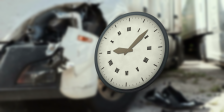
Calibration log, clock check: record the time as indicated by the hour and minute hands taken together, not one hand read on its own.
9:08
